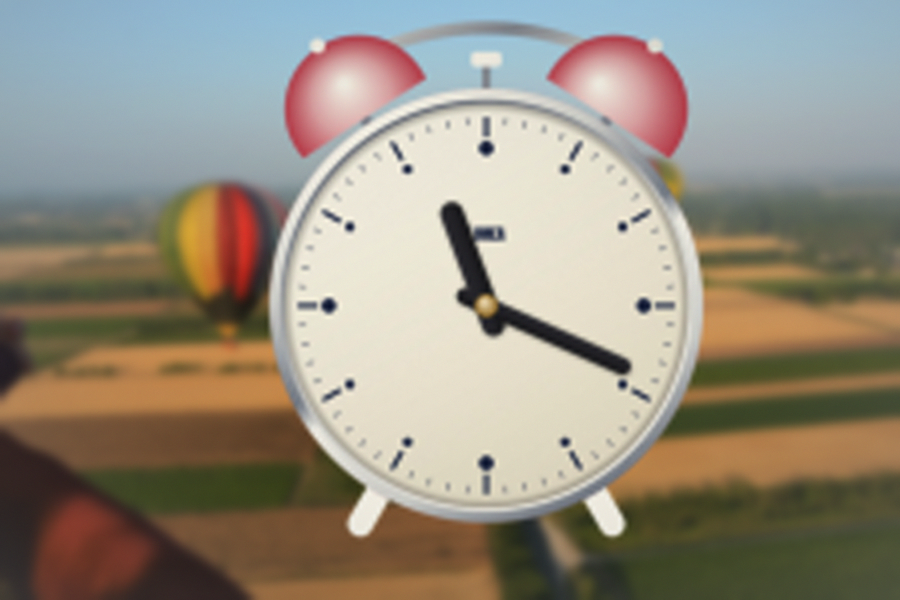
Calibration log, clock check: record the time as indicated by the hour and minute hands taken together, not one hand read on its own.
11:19
